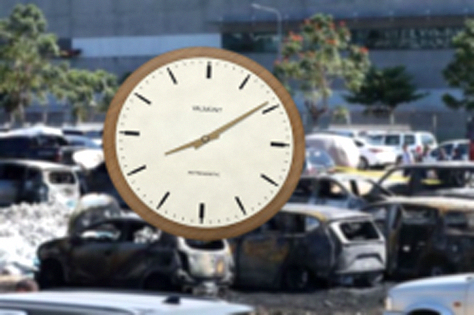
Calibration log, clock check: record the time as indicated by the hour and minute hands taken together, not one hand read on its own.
8:09
